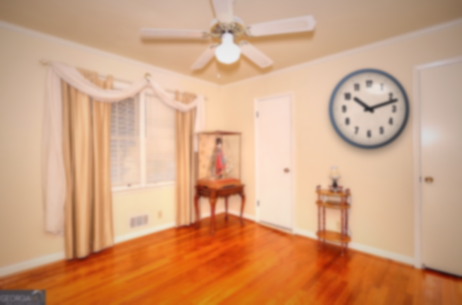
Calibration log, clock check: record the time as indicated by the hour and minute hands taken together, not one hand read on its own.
10:12
